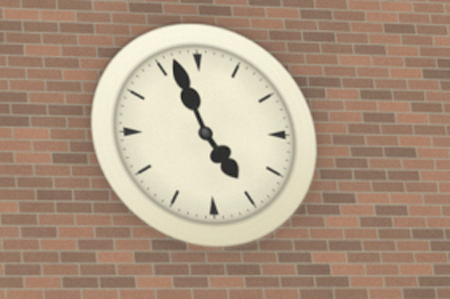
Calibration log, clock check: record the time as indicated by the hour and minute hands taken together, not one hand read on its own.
4:57
